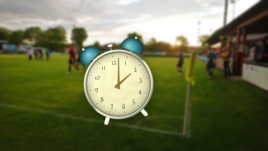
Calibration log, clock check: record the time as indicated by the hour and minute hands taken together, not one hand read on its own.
2:02
